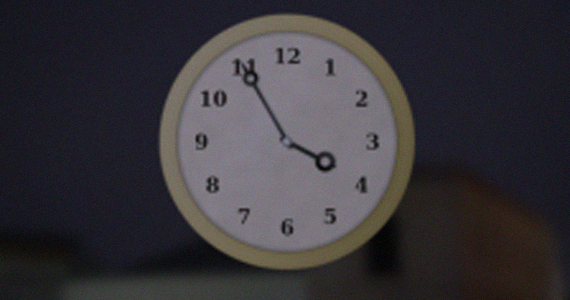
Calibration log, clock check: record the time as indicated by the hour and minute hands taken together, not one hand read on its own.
3:55
